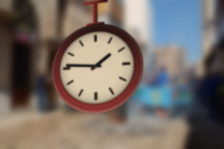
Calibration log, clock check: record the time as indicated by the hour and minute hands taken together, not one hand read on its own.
1:46
